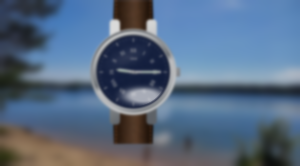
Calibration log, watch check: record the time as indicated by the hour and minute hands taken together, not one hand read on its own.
9:15
